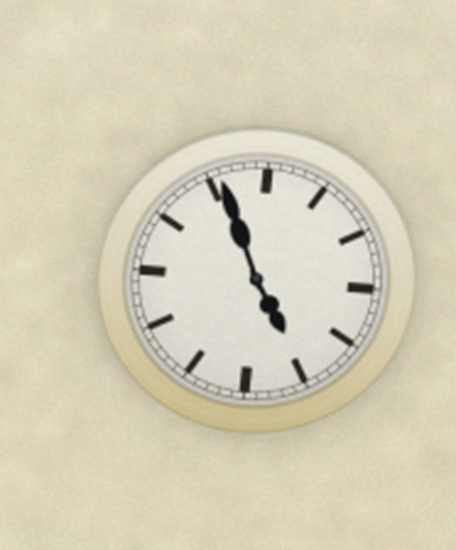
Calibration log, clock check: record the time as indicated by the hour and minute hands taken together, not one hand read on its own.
4:56
